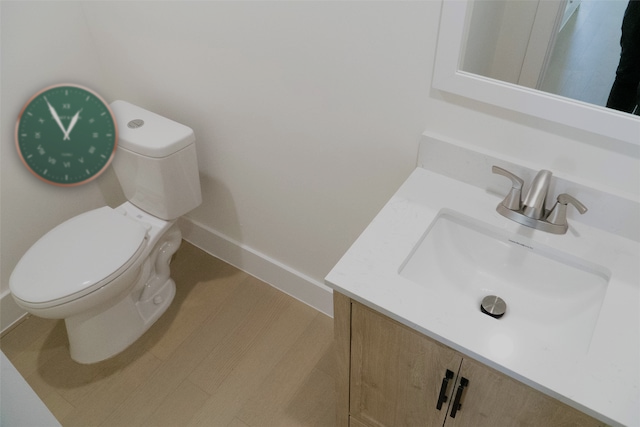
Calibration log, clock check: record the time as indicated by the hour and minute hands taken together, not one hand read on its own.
12:55
